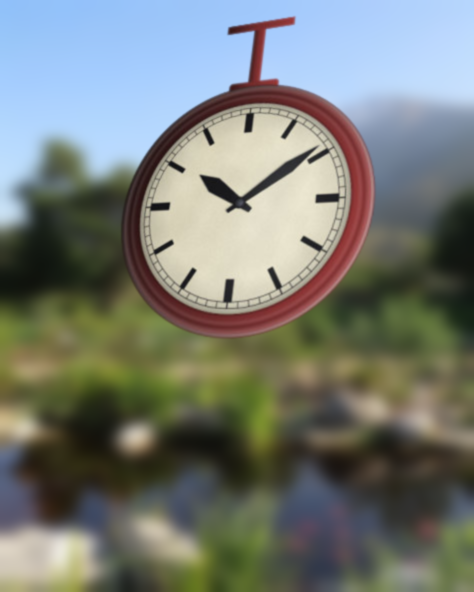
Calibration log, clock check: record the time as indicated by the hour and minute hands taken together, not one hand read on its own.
10:09
